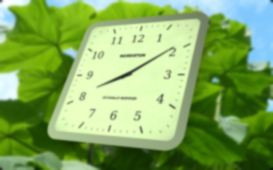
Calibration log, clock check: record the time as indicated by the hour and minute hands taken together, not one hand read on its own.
8:09
